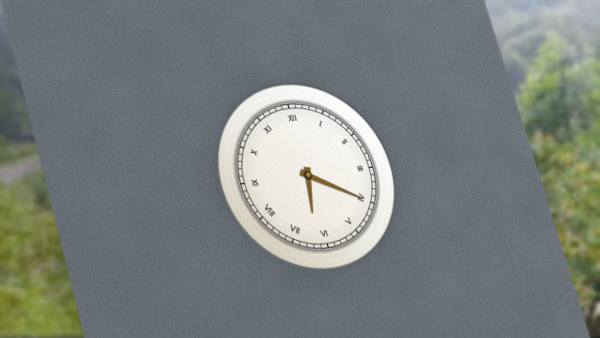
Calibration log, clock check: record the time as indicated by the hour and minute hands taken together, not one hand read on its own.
6:20
